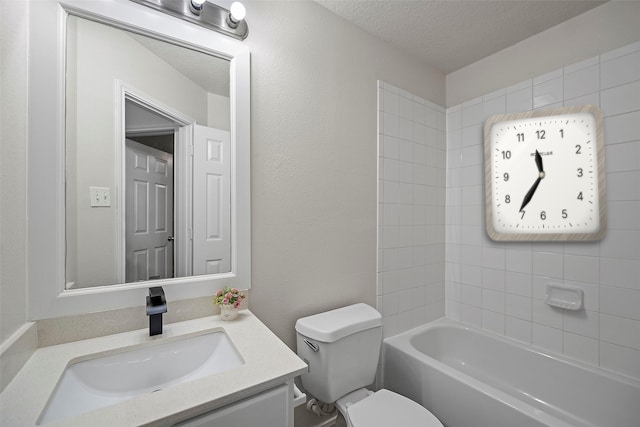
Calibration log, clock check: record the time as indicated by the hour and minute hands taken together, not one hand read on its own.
11:36
